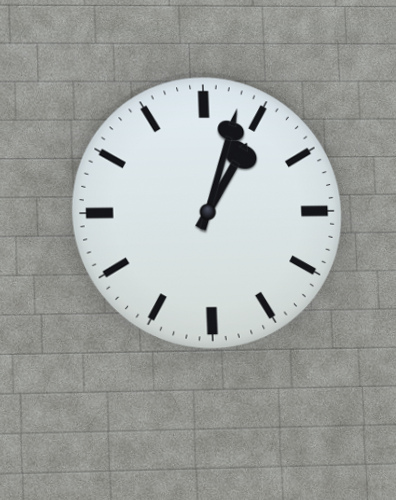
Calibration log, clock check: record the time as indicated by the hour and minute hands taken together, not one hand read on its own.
1:03
